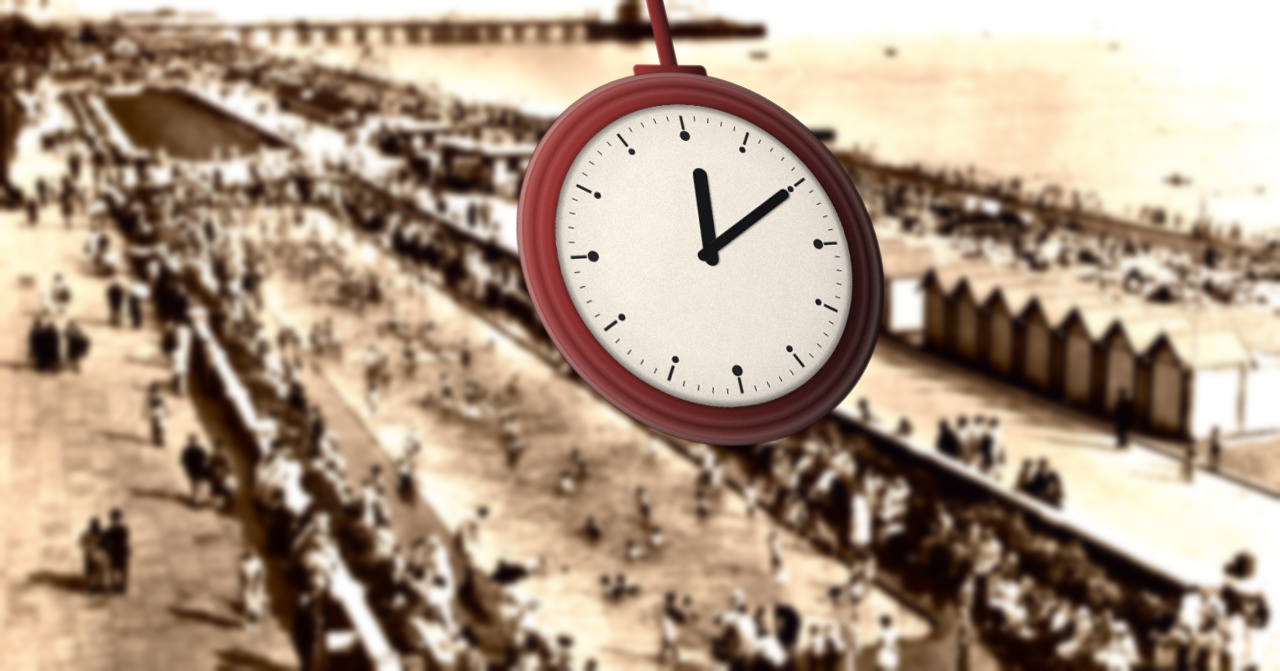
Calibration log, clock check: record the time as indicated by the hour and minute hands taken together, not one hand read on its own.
12:10
